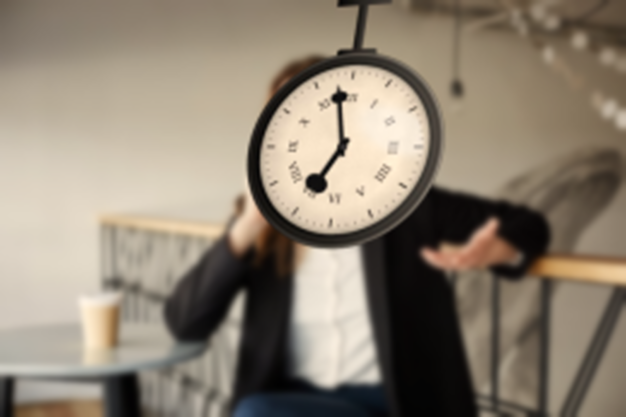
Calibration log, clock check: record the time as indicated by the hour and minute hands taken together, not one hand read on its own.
6:58
